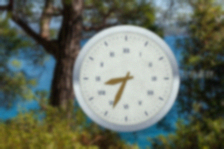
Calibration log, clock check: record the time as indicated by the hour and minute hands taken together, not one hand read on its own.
8:34
